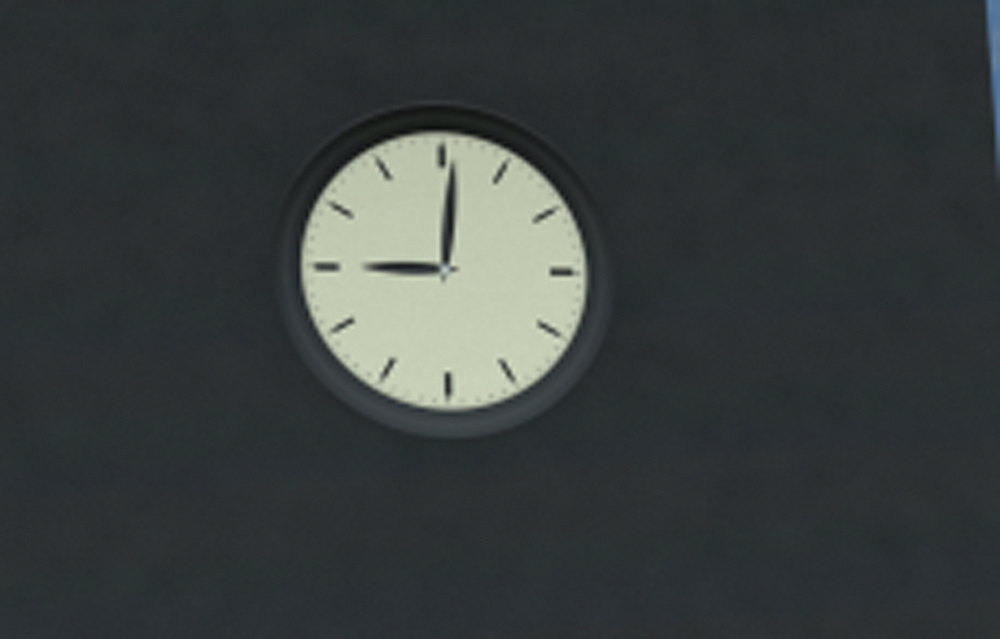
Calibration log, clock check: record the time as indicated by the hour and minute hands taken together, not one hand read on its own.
9:01
